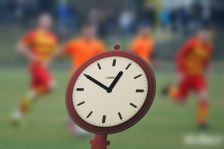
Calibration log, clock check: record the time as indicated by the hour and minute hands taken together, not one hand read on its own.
12:50
